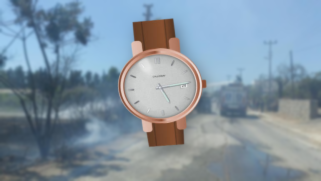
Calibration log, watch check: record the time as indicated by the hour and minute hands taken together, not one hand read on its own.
5:14
